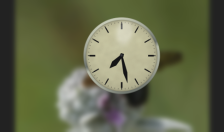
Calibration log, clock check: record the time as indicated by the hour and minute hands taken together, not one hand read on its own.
7:28
